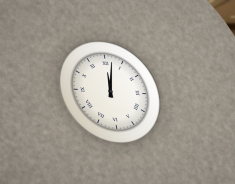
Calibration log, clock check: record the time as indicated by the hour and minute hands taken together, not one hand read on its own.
12:02
